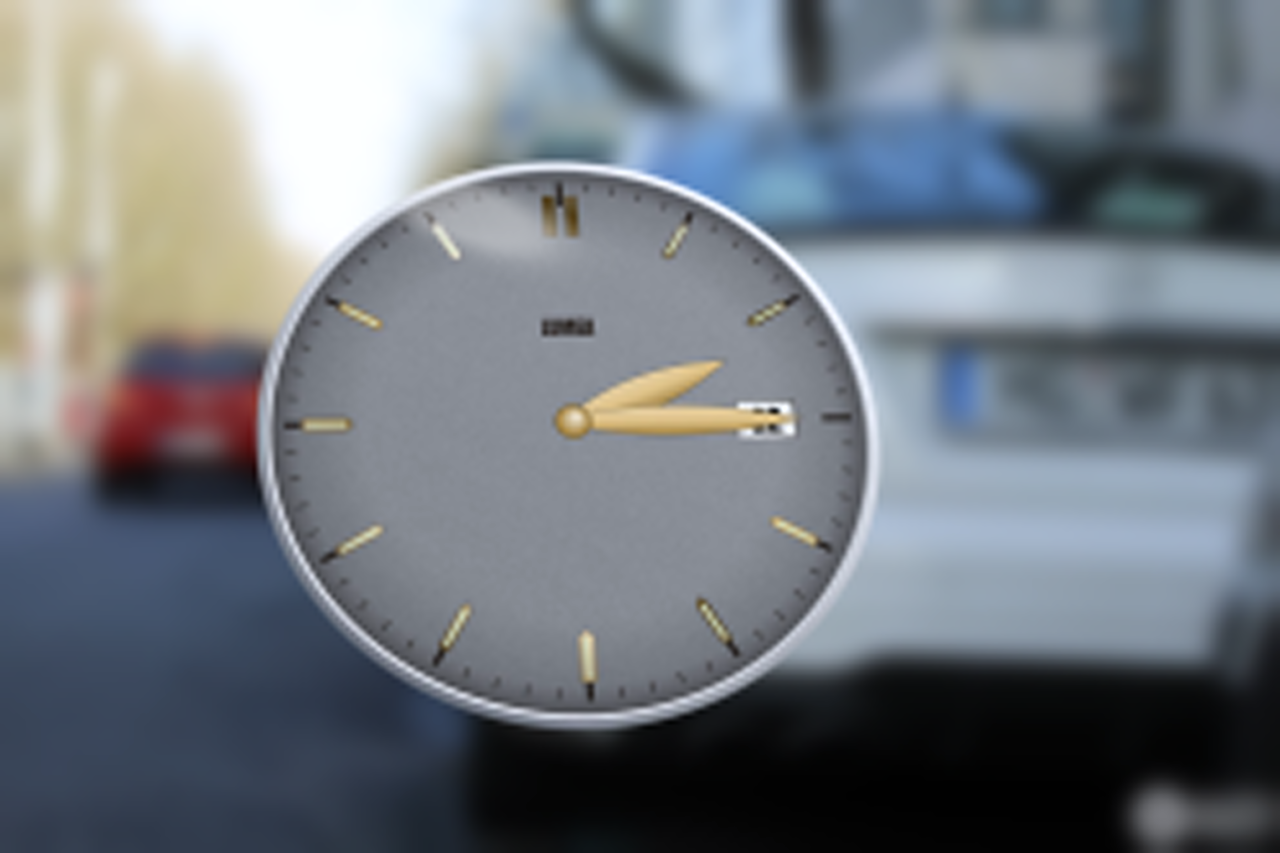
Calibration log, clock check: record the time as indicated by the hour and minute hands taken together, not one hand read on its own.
2:15
